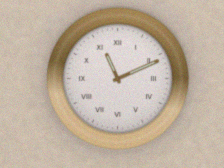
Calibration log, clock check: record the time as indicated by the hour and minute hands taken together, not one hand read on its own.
11:11
